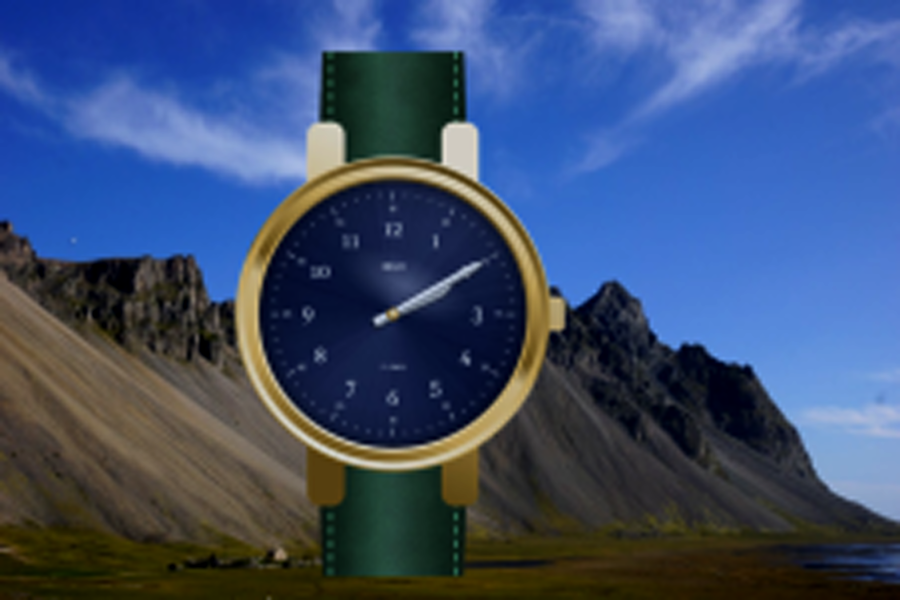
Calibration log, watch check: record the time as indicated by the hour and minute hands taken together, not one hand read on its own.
2:10
